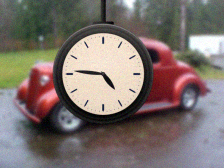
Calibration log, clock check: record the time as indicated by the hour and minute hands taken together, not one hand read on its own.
4:46
